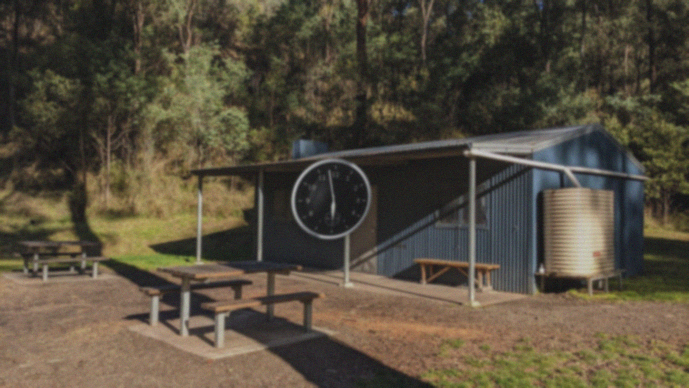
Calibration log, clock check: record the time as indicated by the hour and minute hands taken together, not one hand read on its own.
5:58
